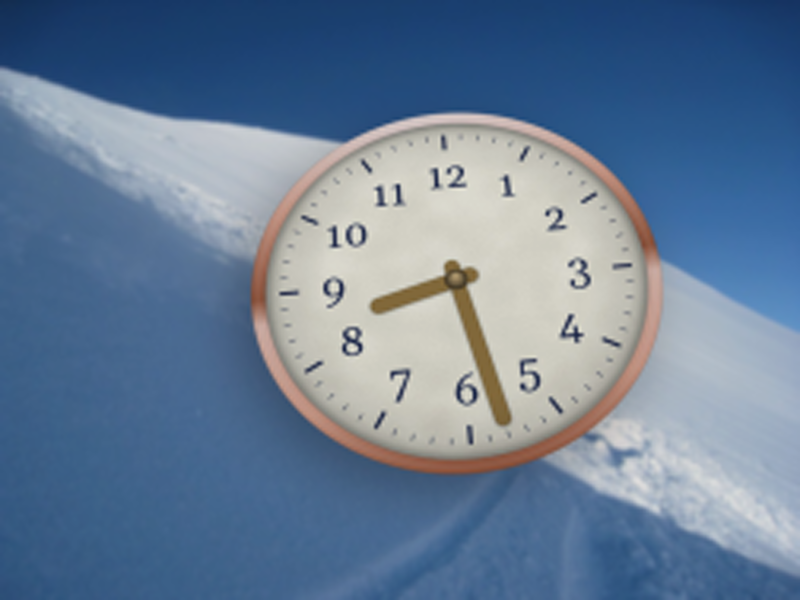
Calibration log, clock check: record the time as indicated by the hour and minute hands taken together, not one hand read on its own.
8:28
